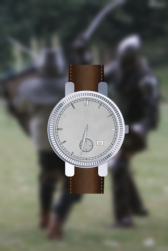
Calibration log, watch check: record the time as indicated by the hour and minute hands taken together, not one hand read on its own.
6:32
